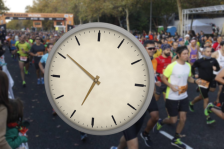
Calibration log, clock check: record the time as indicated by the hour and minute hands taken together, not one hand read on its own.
6:51
